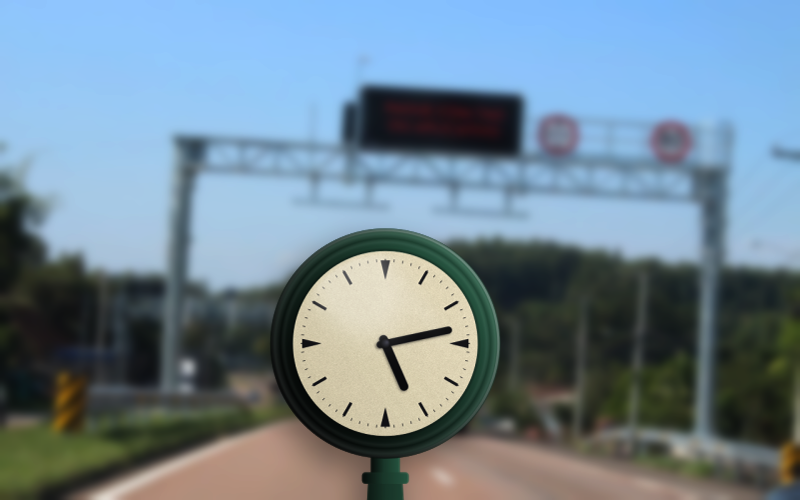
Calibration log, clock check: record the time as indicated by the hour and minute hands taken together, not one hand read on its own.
5:13
